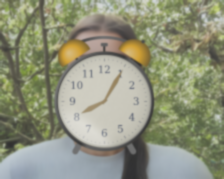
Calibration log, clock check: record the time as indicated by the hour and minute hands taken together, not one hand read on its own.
8:05
